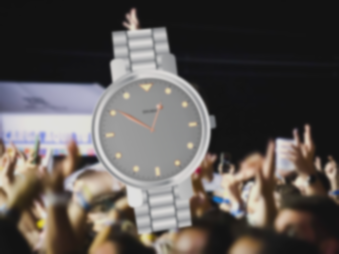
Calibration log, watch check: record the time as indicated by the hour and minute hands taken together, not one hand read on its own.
12:51
